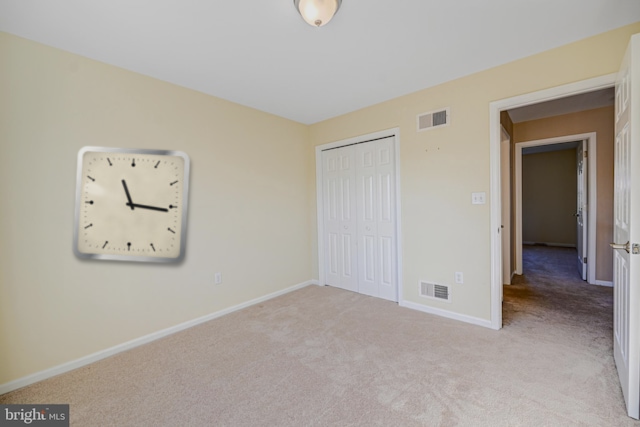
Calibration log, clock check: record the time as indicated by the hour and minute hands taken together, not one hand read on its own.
11:16
